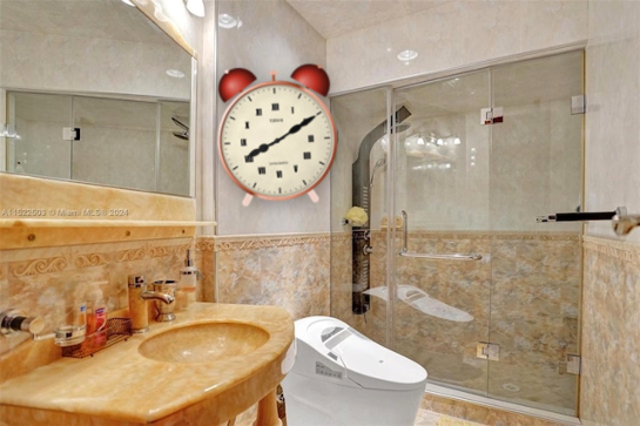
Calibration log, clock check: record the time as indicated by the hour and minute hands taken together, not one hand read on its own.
8:10
